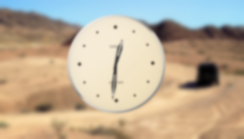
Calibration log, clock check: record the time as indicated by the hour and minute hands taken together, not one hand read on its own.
12:31
